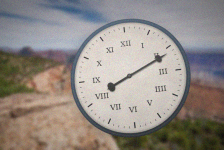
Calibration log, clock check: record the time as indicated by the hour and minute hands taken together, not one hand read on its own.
8:11
